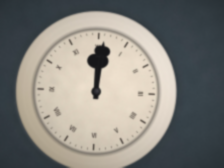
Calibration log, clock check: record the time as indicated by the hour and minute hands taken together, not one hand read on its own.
12:01
